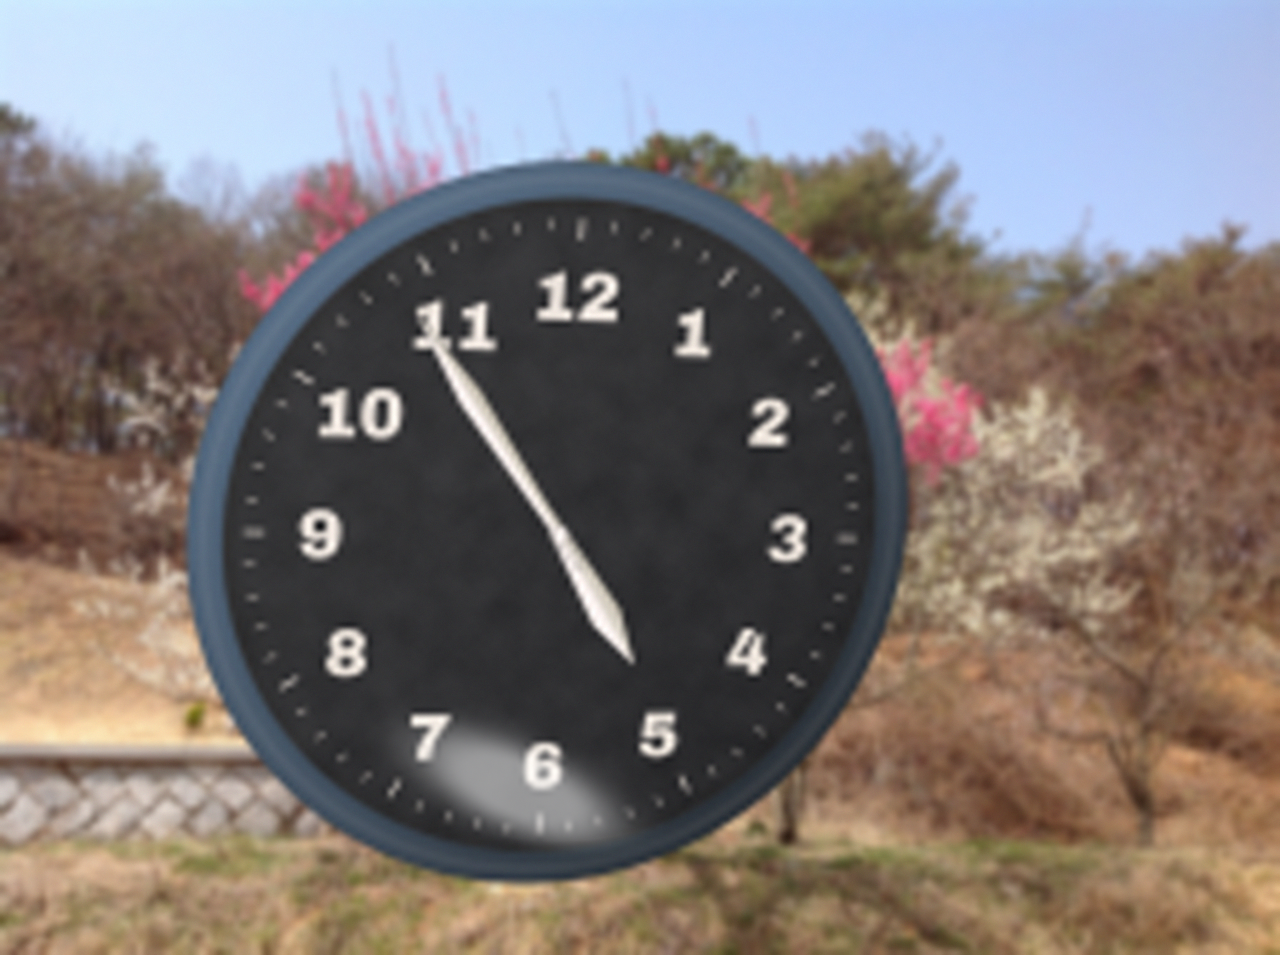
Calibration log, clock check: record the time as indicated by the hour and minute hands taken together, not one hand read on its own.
4:54
